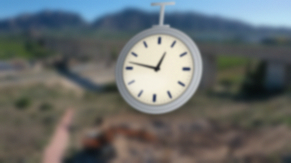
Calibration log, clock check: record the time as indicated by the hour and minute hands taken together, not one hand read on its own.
12:47
